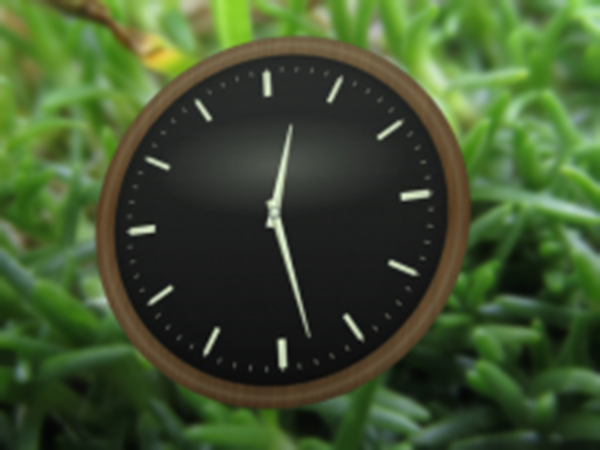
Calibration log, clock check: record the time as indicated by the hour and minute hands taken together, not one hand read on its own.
12:28
